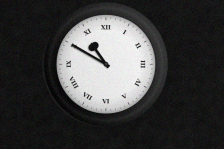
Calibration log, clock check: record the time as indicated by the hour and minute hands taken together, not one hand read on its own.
10:50
